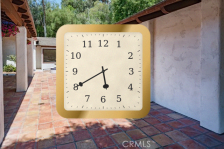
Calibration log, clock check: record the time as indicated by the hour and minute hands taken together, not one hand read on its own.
5:40
